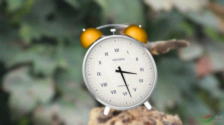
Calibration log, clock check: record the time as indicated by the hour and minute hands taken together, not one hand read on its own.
3:28
